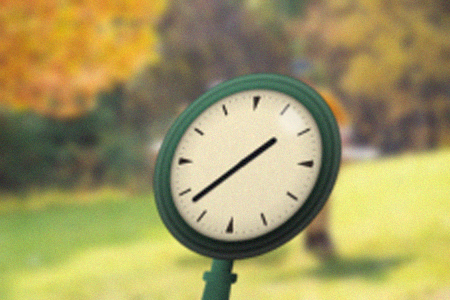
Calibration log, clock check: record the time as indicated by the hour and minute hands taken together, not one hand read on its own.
1:38
